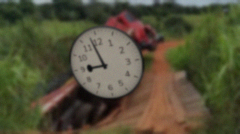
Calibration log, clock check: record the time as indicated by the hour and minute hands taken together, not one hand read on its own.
8:58
